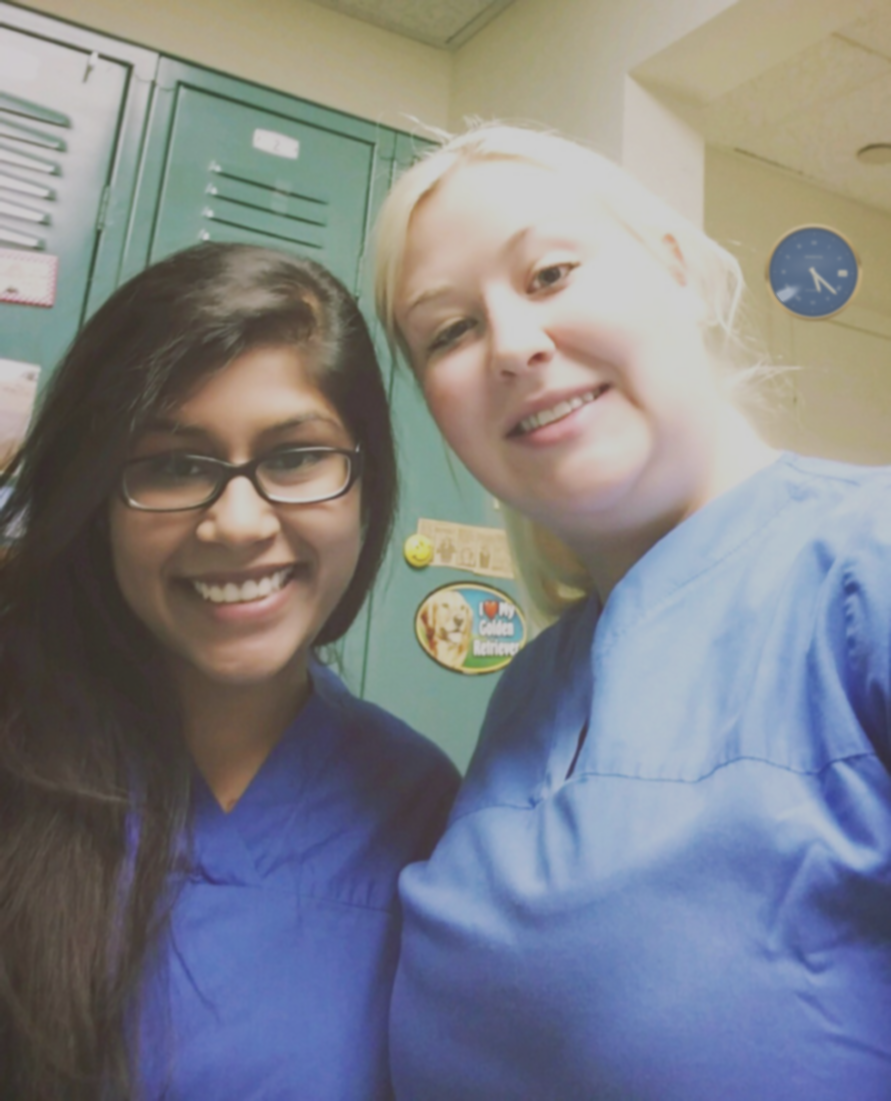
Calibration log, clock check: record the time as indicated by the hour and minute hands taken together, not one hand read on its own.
5:22
